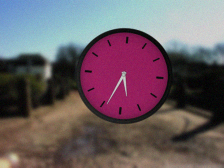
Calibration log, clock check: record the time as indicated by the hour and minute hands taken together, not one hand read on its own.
5:34
